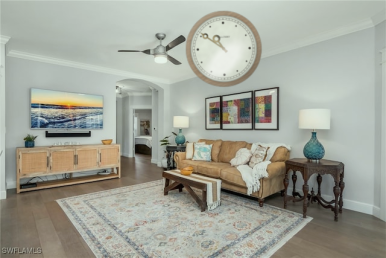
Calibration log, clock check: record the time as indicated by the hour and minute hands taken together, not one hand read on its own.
10:51
